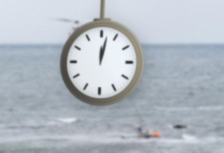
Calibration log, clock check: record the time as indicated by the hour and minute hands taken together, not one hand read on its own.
12:02
